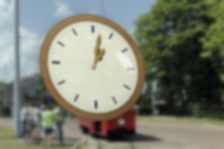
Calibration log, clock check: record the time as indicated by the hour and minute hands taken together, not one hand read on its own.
1:02
